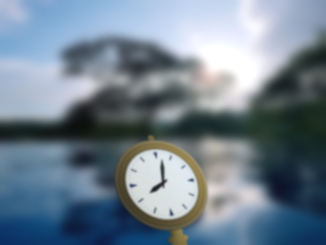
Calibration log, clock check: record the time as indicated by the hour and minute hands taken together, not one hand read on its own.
8:02
